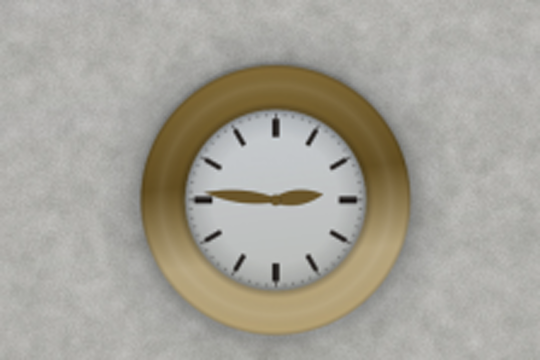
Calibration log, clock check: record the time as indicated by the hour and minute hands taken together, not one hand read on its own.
2:46
